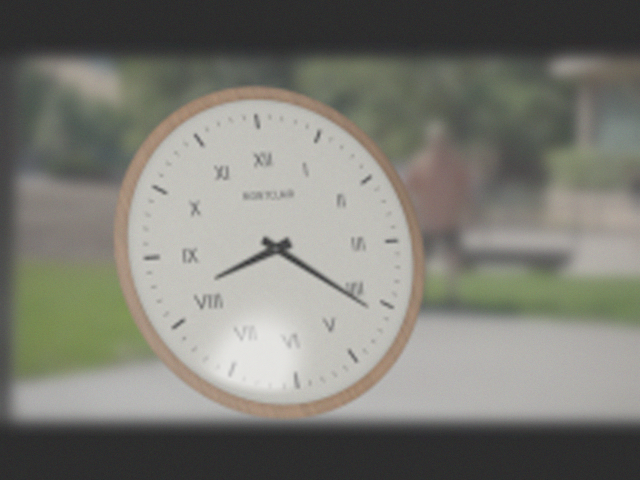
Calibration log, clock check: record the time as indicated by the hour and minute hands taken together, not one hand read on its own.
8:21
